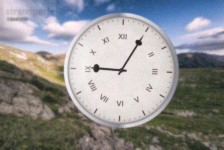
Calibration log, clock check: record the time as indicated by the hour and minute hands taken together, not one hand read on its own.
9:05
